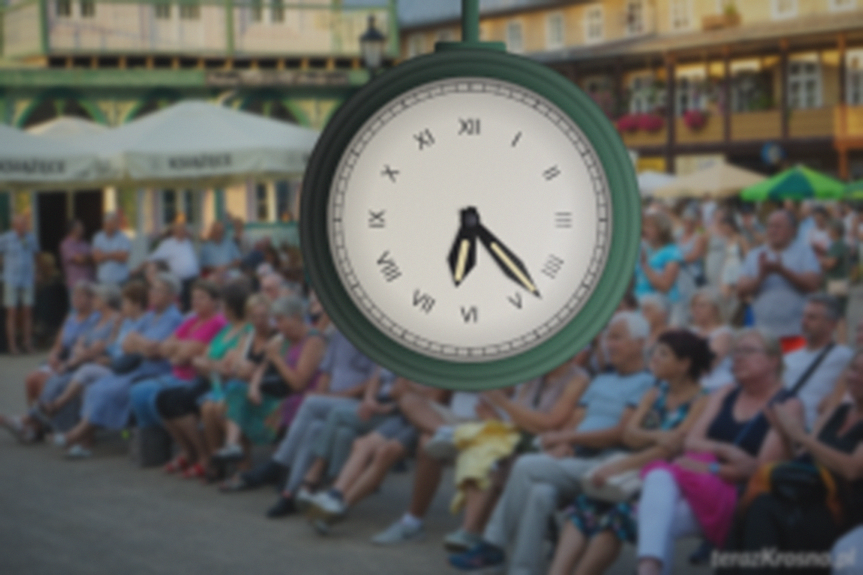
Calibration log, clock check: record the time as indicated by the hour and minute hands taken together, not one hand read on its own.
6:23
